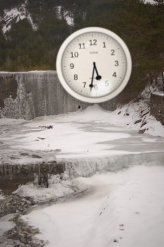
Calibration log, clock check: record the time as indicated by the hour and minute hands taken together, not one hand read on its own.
5:32
